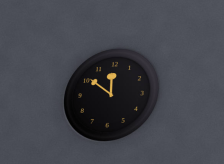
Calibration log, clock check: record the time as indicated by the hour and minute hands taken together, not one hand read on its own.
11:51
